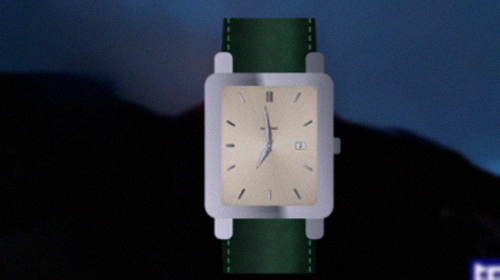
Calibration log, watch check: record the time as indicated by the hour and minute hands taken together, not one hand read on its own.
6:59
